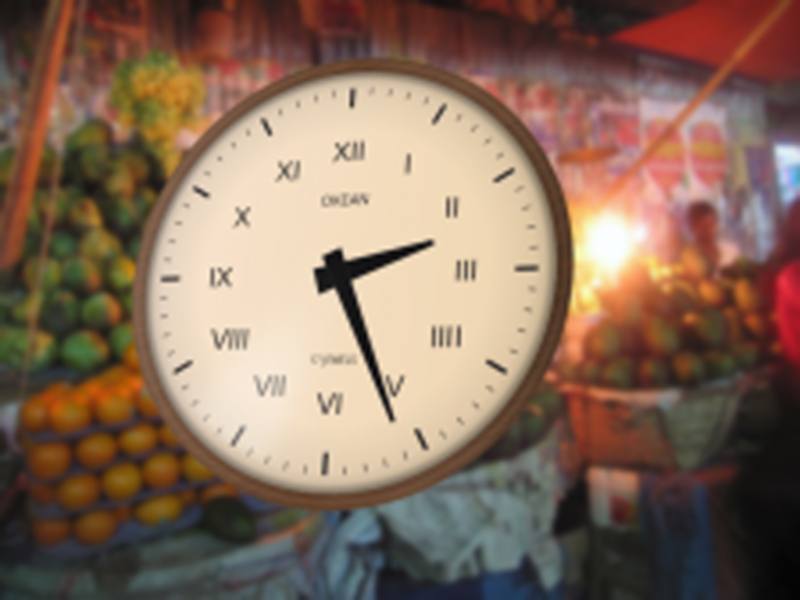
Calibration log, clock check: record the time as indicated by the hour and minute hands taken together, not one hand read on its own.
2:26
